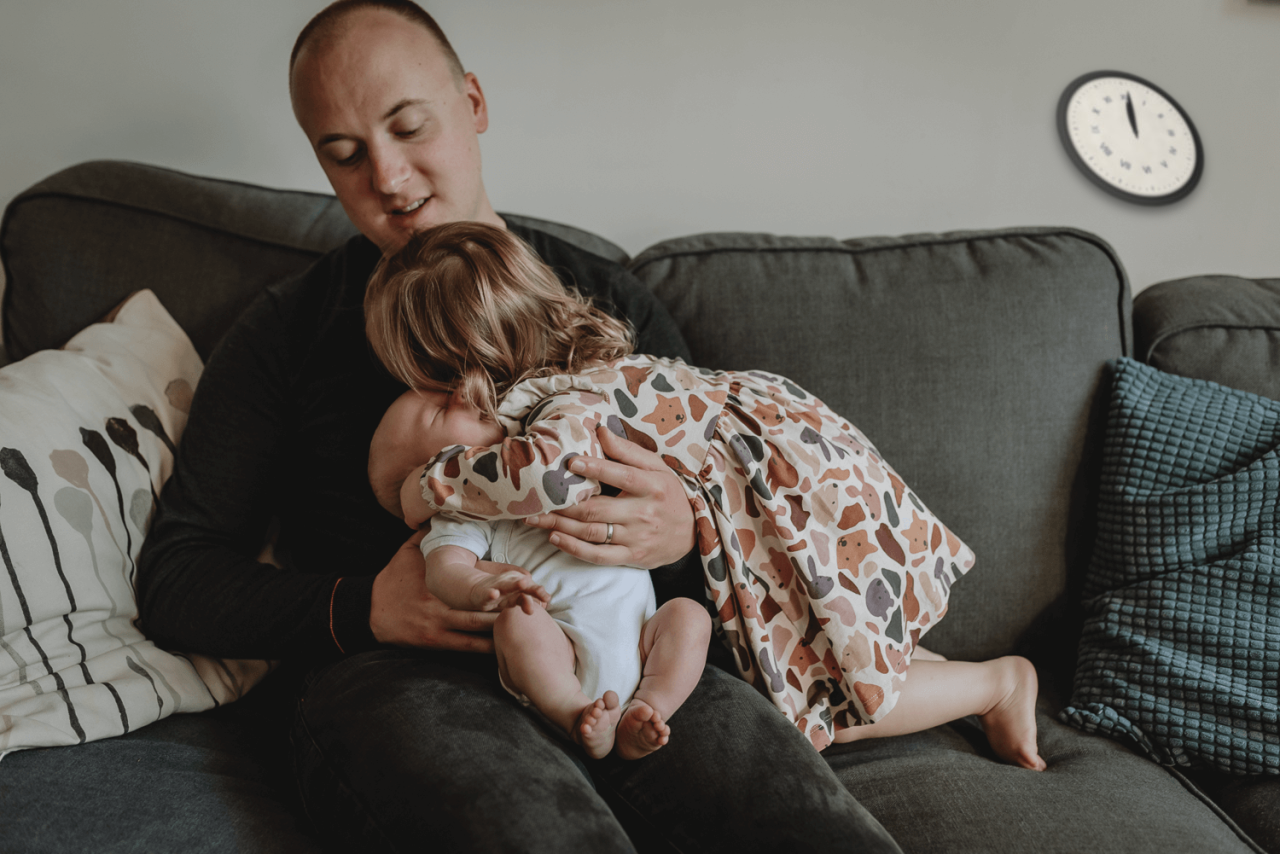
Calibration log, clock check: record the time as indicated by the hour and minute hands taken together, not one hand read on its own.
12:01
